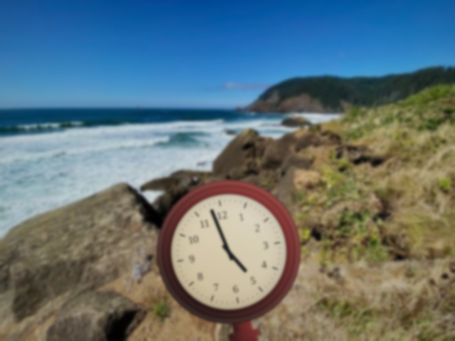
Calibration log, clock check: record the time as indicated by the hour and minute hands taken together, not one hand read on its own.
4:58
